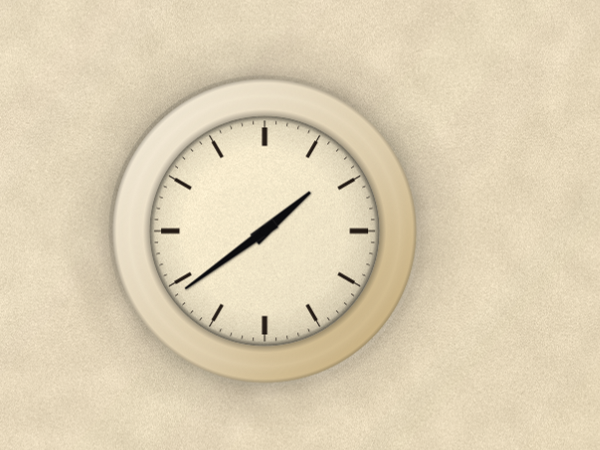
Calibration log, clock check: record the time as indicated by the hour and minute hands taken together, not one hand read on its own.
1:39
